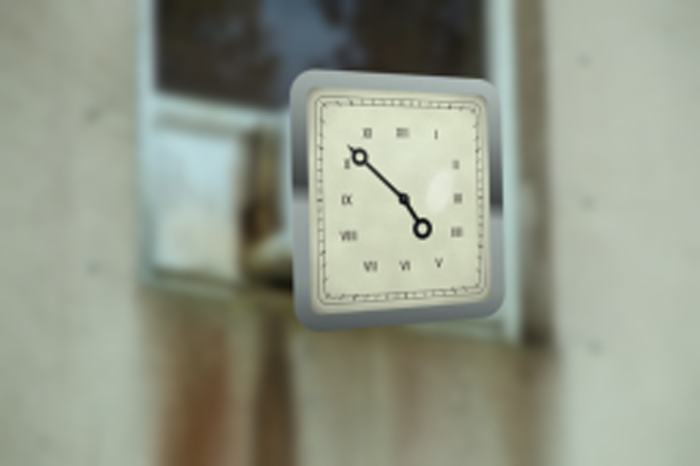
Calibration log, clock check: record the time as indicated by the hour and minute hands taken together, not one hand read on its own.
4:52
